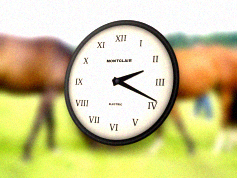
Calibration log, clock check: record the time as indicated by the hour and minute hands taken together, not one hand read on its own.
2:19
